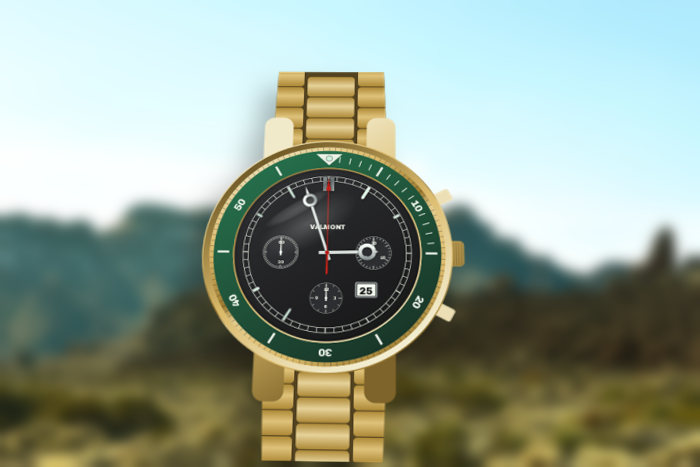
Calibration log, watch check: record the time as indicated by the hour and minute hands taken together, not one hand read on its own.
2:57
